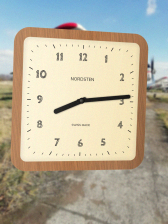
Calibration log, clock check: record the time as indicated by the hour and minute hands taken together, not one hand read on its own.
8:14
